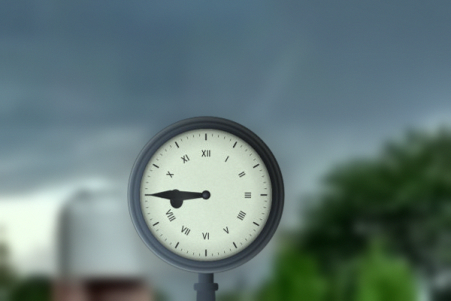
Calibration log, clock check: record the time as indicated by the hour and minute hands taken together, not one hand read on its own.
8:45
